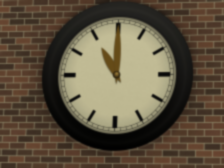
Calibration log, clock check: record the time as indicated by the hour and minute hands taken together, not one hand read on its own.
11:00
